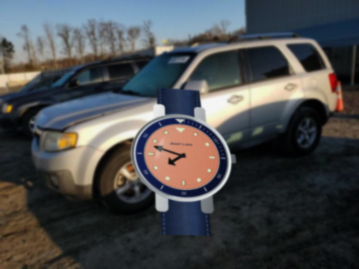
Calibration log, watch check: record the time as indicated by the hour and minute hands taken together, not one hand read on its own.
7:48
